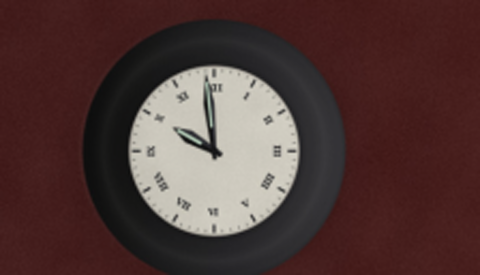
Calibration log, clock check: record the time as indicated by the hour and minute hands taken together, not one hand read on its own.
9:59
